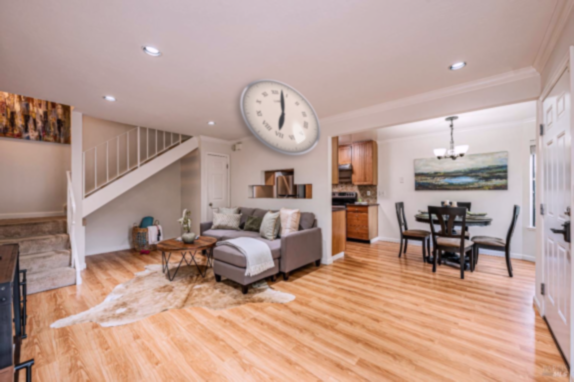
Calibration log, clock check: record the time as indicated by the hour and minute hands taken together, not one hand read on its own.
7:03
